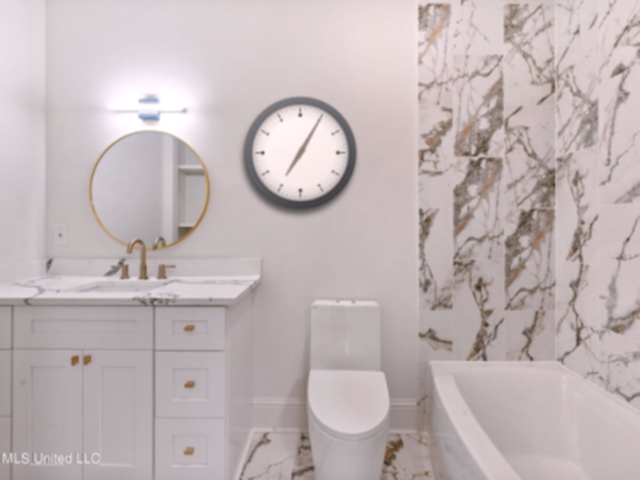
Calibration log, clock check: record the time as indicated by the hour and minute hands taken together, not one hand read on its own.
7:05
